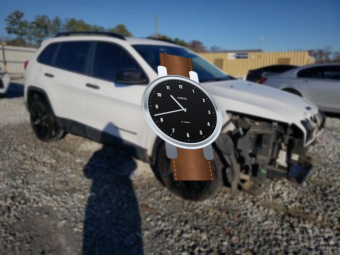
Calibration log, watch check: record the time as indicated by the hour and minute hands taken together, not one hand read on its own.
10:42
